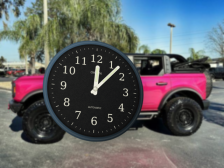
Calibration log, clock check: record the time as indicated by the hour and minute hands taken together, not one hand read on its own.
12:07
